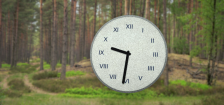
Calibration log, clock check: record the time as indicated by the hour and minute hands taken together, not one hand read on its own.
9:31
